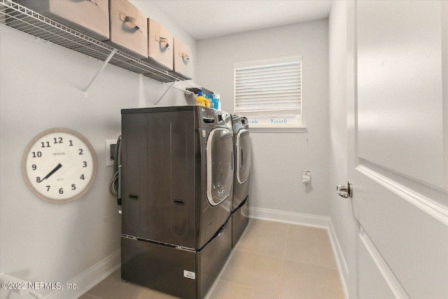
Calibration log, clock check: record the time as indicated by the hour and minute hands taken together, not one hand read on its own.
7:39
